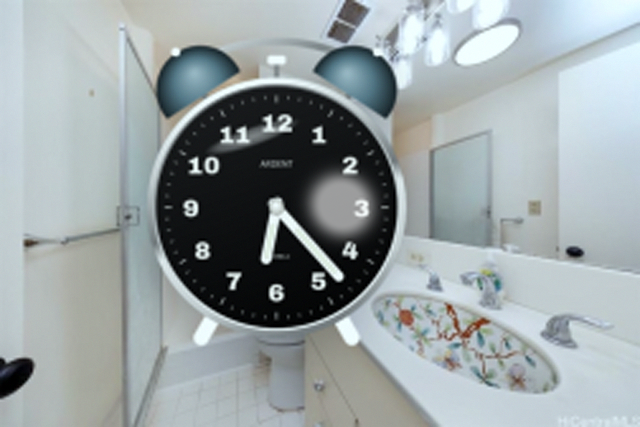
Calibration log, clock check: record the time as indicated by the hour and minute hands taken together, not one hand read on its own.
6:23
